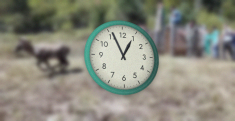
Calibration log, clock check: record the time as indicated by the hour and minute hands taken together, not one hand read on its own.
12:56
